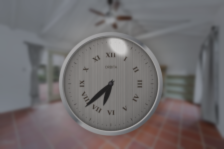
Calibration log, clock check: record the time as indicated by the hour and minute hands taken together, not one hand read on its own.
6:38
